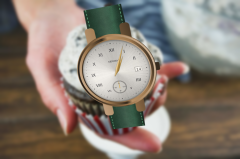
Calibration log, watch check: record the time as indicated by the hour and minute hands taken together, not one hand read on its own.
1:04
